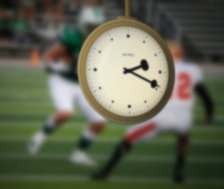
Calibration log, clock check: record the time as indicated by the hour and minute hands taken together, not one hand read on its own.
2:19
